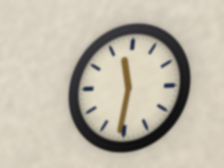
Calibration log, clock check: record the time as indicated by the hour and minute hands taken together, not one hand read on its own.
11:31
